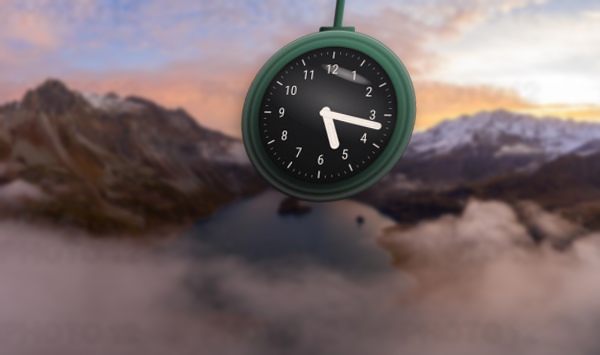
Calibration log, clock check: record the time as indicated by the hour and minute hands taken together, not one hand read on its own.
5:17
